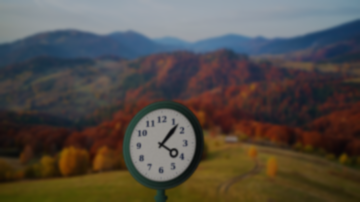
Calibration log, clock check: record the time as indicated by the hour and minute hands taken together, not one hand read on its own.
4:07
